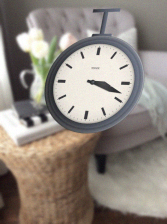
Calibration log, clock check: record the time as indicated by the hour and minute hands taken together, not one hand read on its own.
3:18
